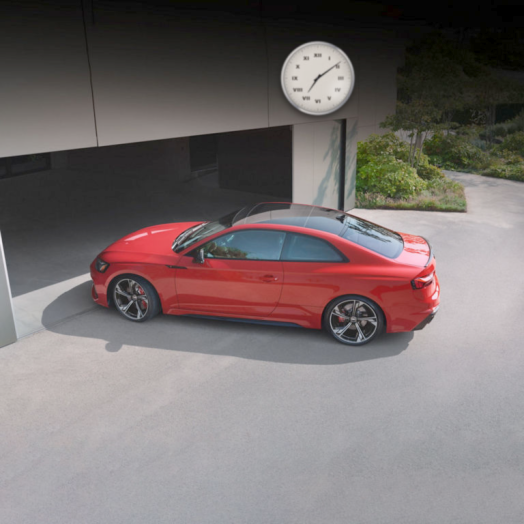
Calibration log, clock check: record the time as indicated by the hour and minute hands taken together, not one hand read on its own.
7:09
